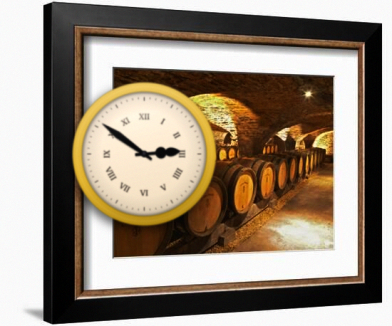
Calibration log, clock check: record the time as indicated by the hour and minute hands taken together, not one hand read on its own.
2:51
